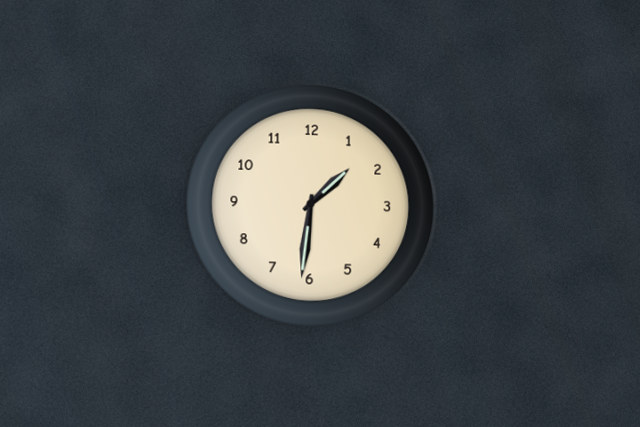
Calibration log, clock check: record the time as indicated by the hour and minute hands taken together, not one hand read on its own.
1:31
